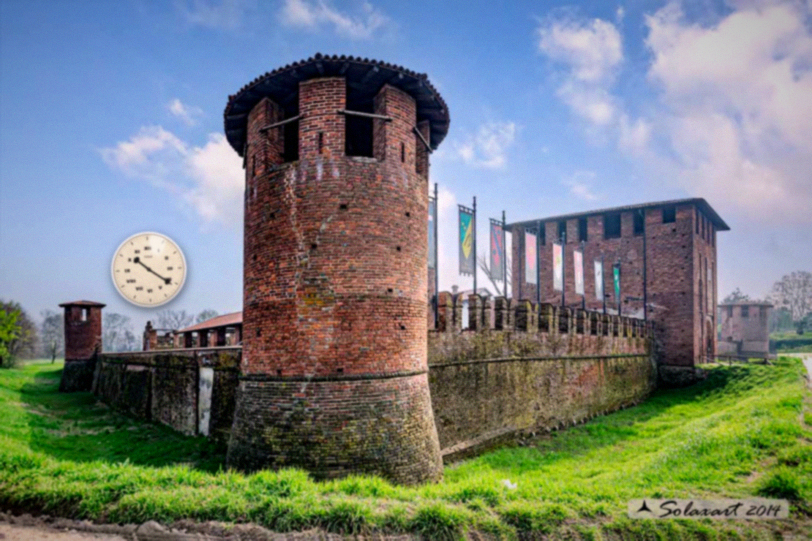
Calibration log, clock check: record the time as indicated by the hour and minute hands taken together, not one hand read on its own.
10:21
